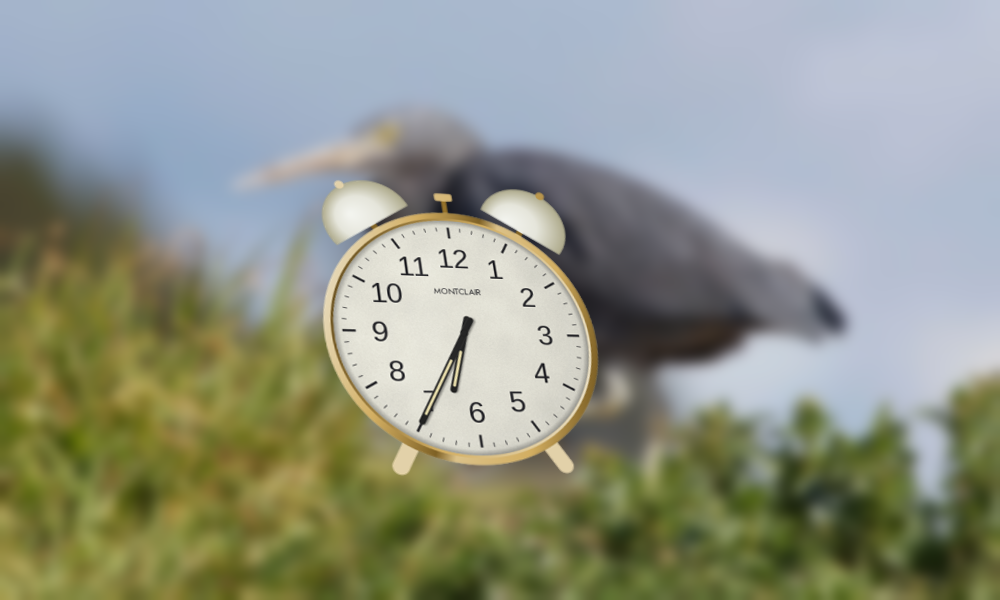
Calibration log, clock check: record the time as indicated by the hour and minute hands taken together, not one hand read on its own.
6:35
